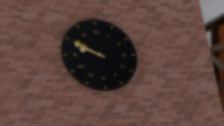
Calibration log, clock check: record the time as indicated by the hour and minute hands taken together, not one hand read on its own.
9:50
